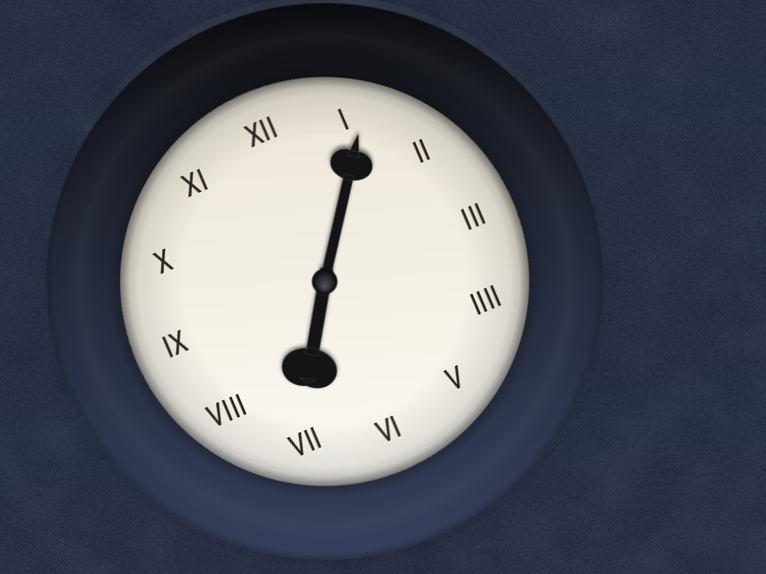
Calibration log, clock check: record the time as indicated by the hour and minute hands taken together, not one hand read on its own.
7:06
